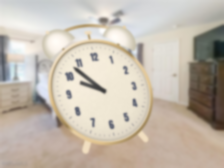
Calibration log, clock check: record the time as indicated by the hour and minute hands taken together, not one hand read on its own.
9:53
